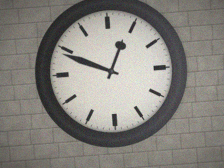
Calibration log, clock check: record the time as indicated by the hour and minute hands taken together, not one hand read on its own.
12:49
